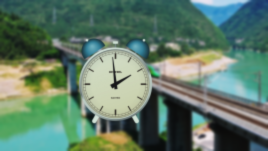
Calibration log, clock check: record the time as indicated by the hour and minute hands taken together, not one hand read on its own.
1:59
